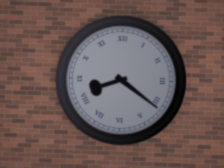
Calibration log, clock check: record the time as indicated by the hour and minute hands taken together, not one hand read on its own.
8:21
